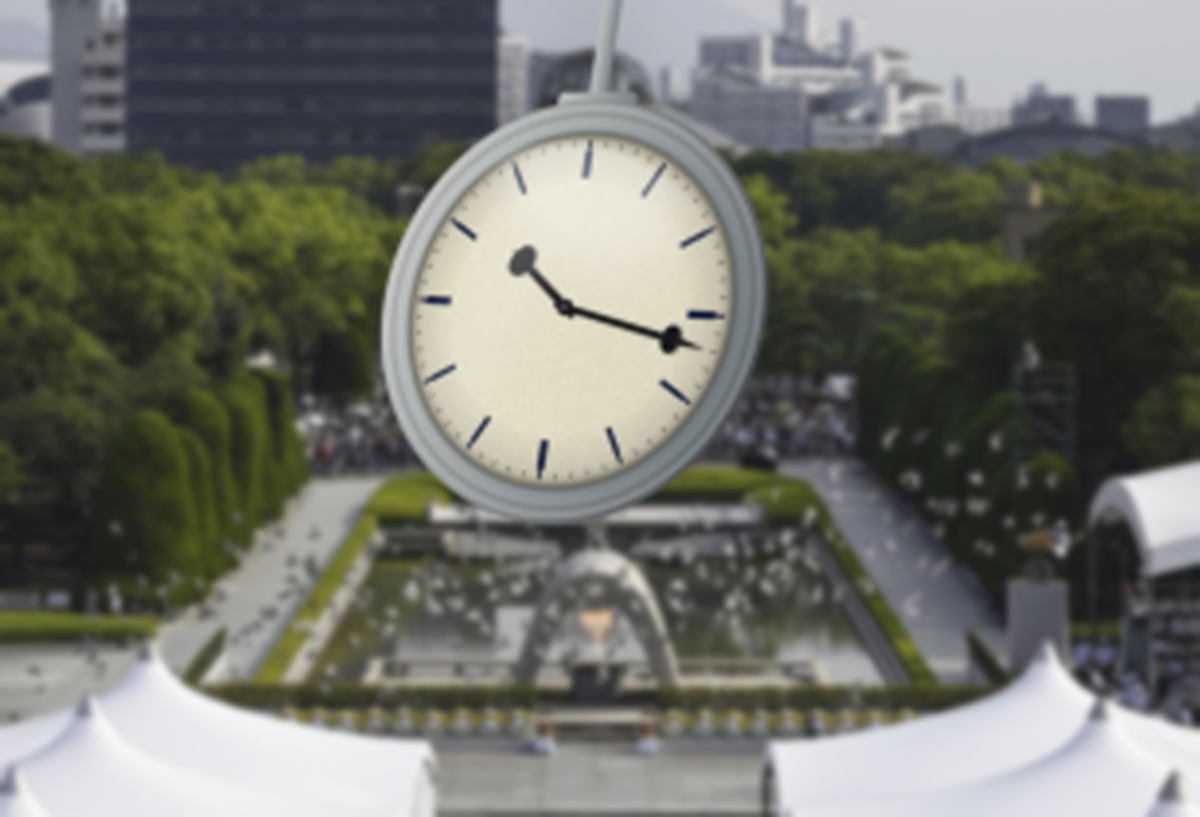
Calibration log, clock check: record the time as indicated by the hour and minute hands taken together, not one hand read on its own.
10:17
